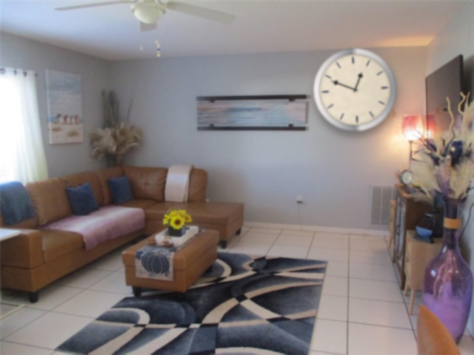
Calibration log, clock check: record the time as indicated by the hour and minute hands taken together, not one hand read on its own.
12:49
